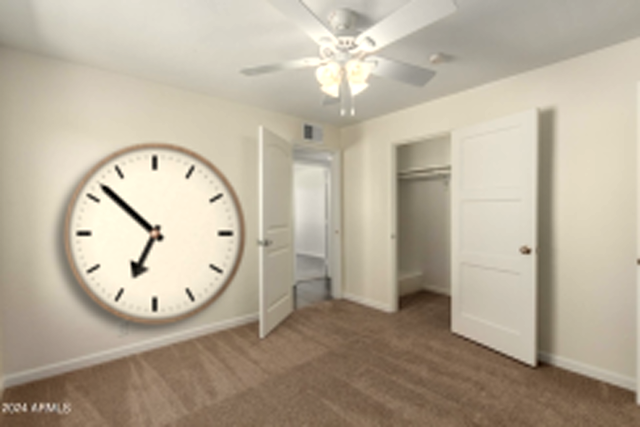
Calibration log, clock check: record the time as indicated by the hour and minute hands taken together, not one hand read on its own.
6:52
